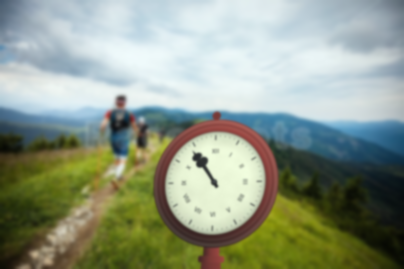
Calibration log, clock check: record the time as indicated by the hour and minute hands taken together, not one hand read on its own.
10:54
